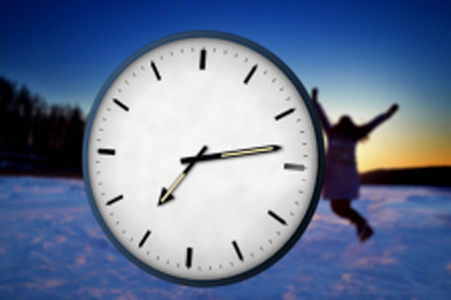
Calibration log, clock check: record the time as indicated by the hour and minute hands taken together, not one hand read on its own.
7:13
